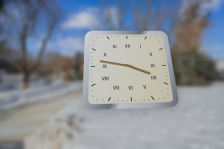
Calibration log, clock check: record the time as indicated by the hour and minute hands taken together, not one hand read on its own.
3:47
